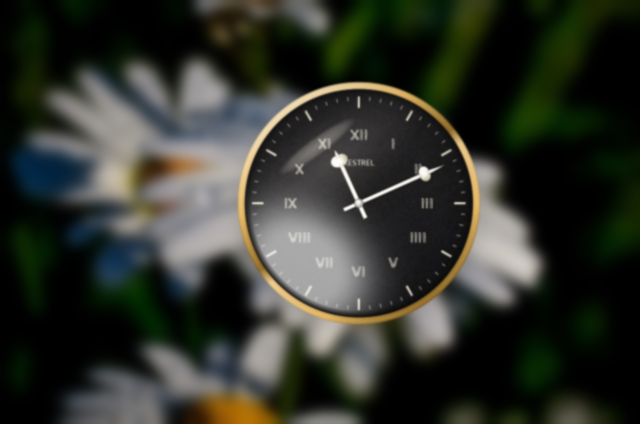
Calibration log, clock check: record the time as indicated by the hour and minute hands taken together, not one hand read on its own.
11:11
